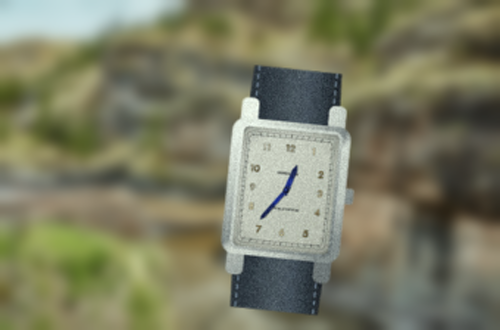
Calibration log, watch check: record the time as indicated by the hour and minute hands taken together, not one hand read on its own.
12:36
